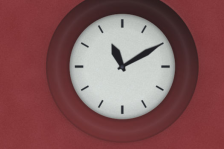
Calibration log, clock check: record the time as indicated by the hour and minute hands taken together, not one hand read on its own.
11:10
